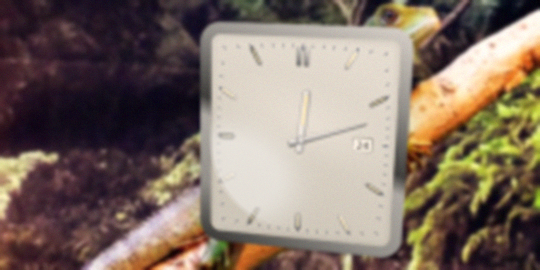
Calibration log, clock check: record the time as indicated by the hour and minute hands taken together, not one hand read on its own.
12:12
